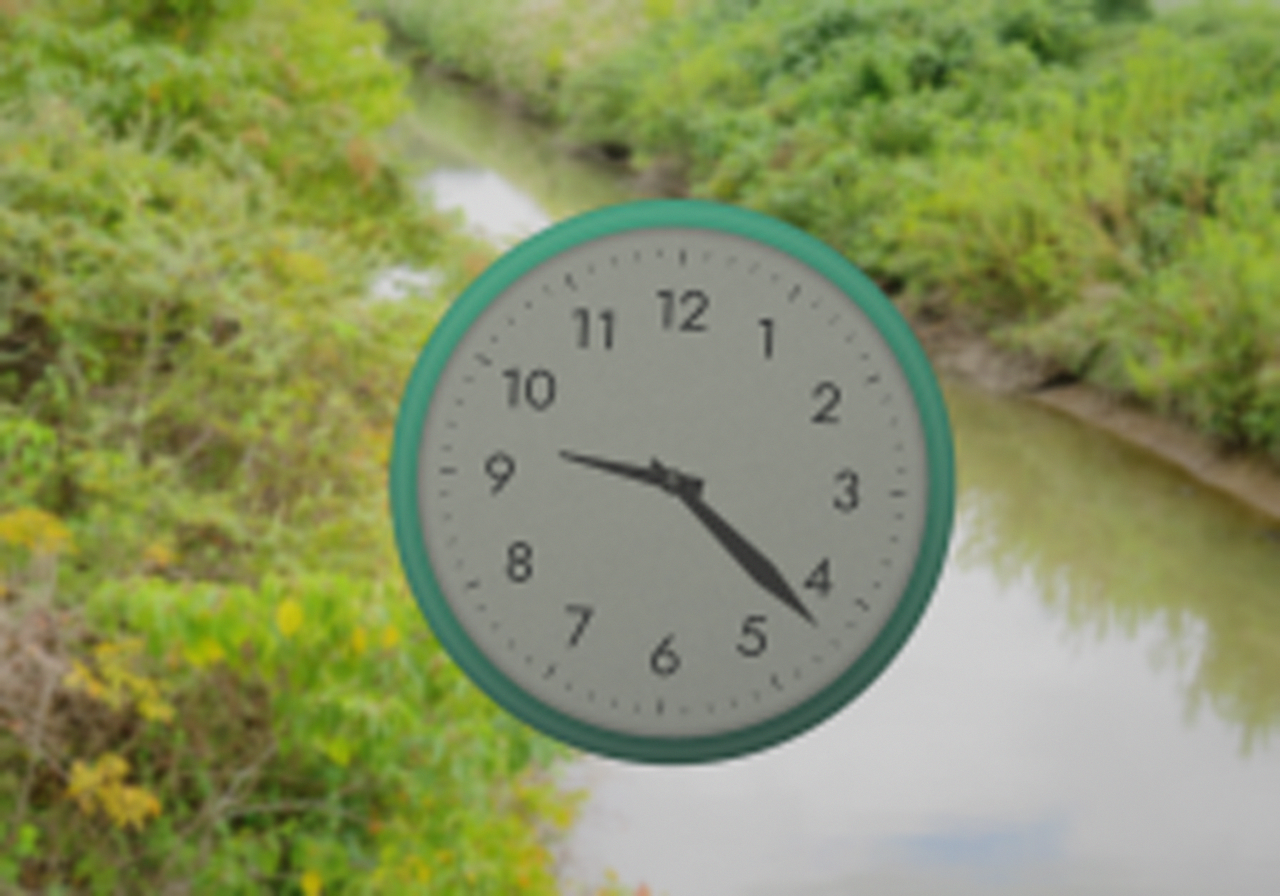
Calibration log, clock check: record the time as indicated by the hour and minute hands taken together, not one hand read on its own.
9:22
